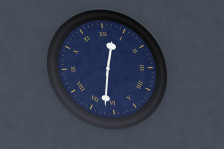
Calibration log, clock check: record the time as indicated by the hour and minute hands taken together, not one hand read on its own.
12:32
